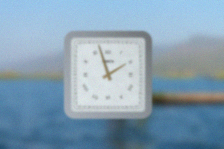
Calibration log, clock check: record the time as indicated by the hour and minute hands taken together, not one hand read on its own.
1:57
